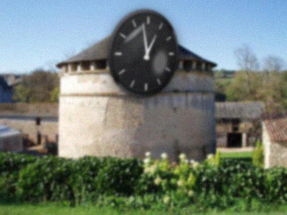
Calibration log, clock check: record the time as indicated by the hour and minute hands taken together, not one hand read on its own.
12:58
